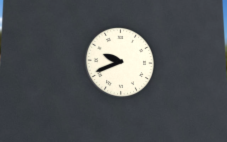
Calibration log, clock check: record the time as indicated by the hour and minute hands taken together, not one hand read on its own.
9:41
